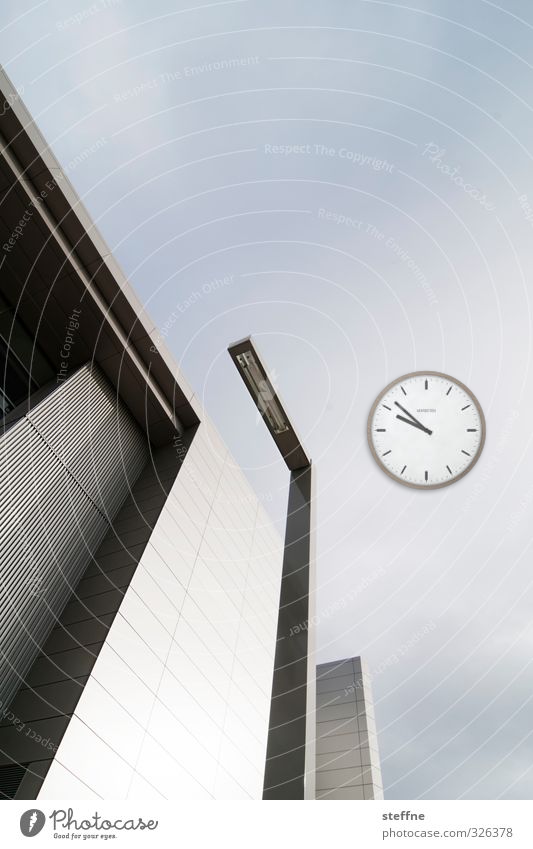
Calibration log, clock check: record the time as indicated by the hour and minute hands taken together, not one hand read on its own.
9:52
